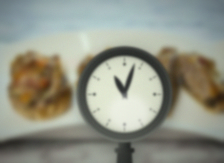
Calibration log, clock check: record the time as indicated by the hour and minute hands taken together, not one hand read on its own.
11:03
